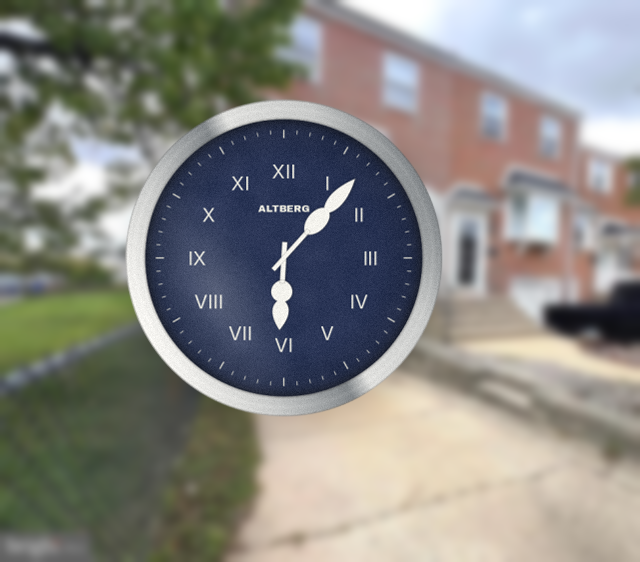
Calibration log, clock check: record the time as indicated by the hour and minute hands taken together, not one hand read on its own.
6:07
